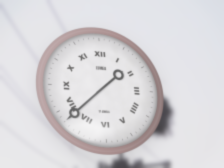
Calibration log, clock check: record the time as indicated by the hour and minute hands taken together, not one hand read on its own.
1:38
